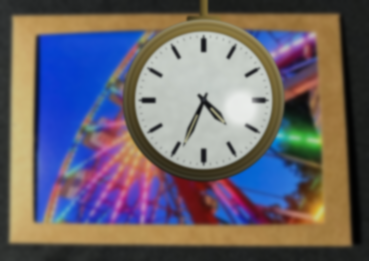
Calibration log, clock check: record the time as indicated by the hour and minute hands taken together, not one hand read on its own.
4:34
